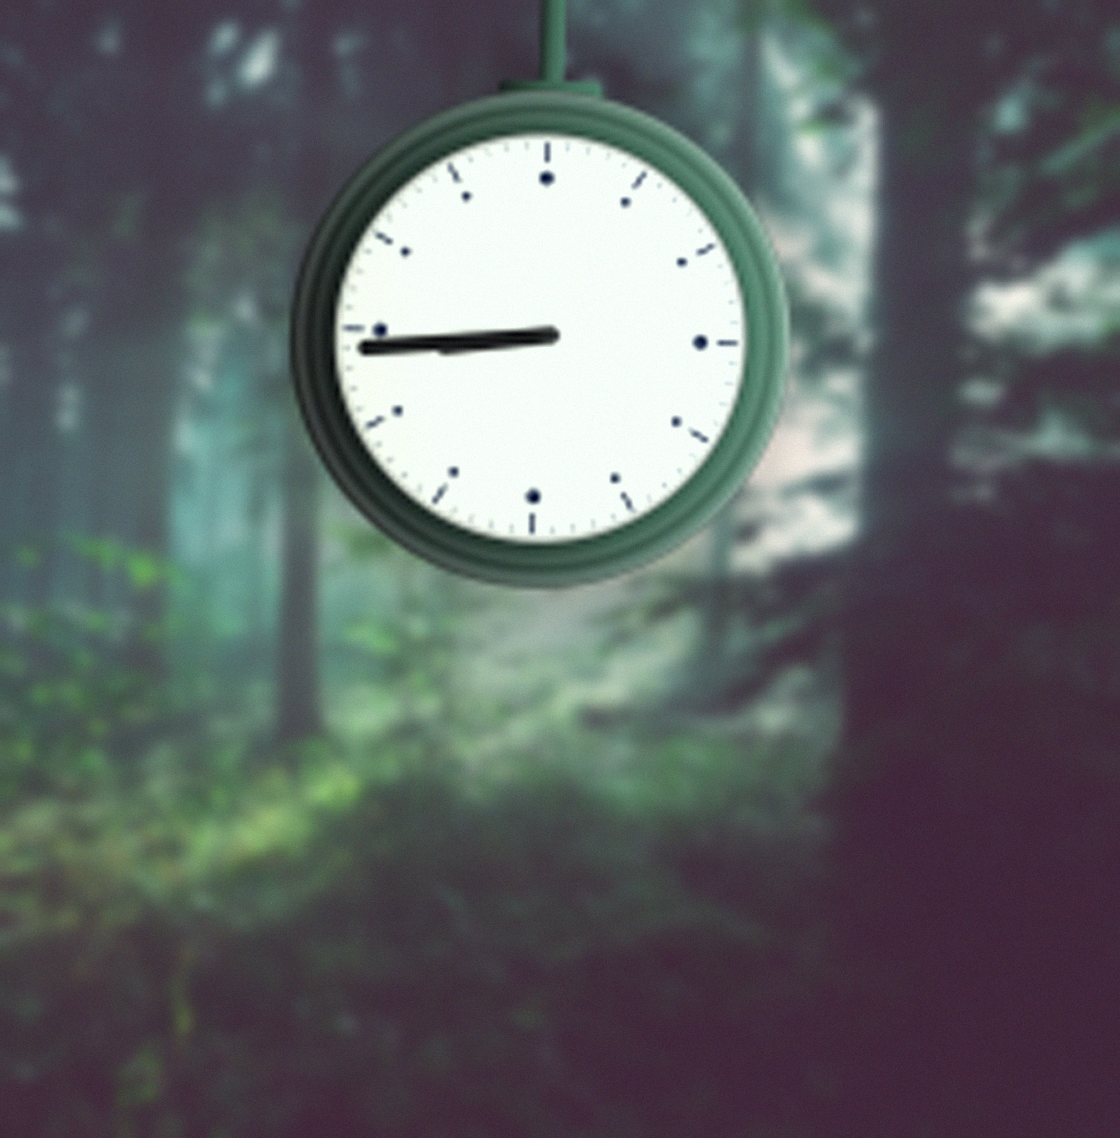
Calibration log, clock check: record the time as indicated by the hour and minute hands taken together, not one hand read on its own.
8:44
